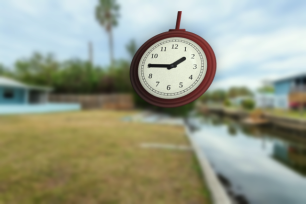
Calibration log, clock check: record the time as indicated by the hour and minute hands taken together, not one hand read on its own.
1:45
